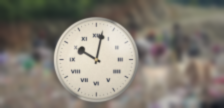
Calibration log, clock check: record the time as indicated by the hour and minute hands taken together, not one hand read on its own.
10:02
